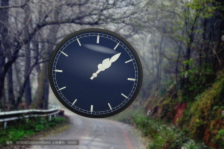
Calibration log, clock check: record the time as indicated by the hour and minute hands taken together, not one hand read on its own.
1:07
